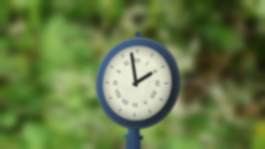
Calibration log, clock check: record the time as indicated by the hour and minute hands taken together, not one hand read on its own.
1:58
